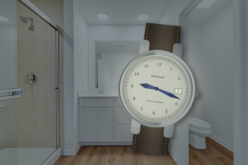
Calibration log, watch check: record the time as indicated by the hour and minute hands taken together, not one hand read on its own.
9:18
